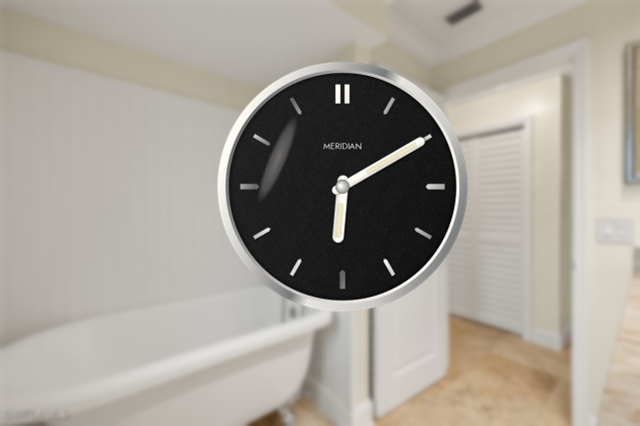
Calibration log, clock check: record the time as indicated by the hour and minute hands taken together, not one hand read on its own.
6:10
